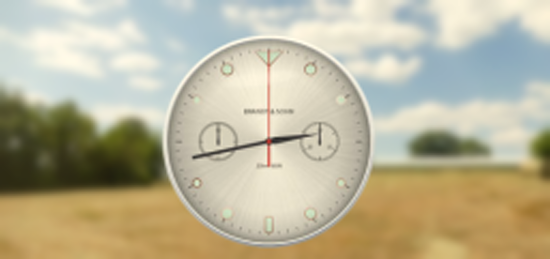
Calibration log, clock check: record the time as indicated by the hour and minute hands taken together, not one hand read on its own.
2:43
